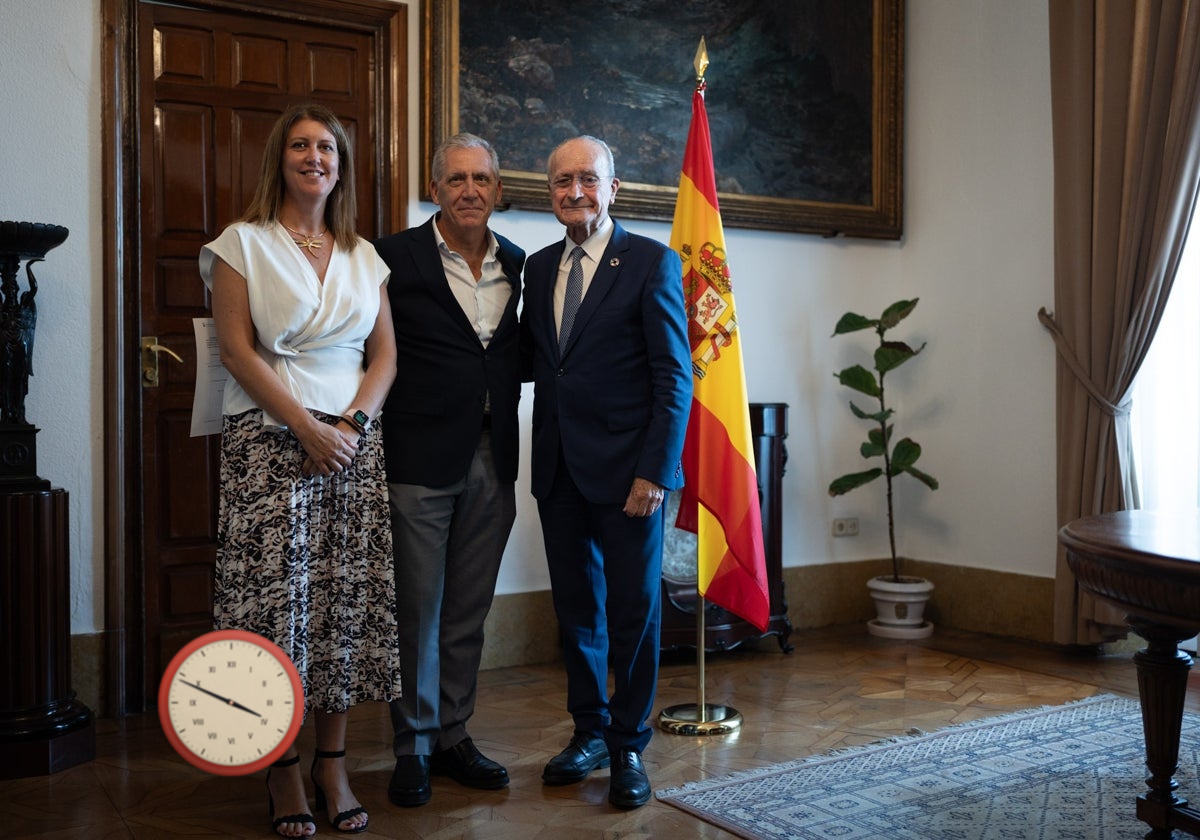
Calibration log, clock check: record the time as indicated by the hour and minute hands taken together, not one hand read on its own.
3:49
